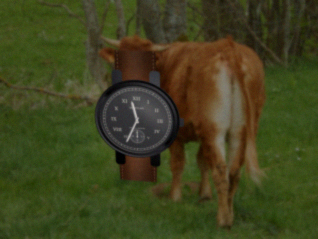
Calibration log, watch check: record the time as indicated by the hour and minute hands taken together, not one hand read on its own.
11:34
